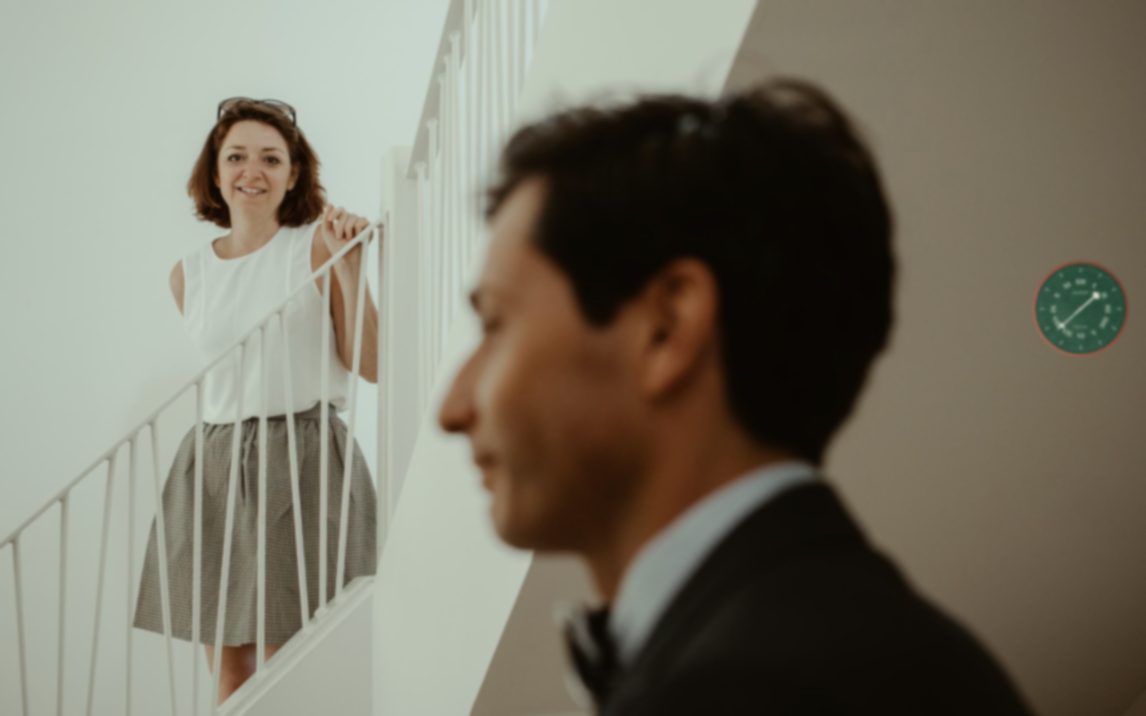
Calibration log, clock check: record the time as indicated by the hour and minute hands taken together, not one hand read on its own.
1:38
